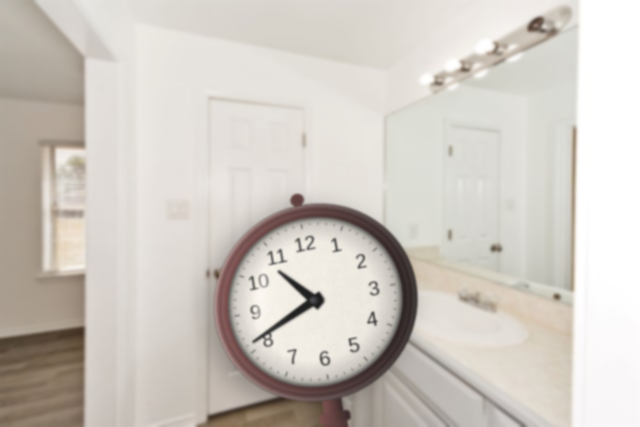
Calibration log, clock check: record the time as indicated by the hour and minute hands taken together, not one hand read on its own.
10:41
